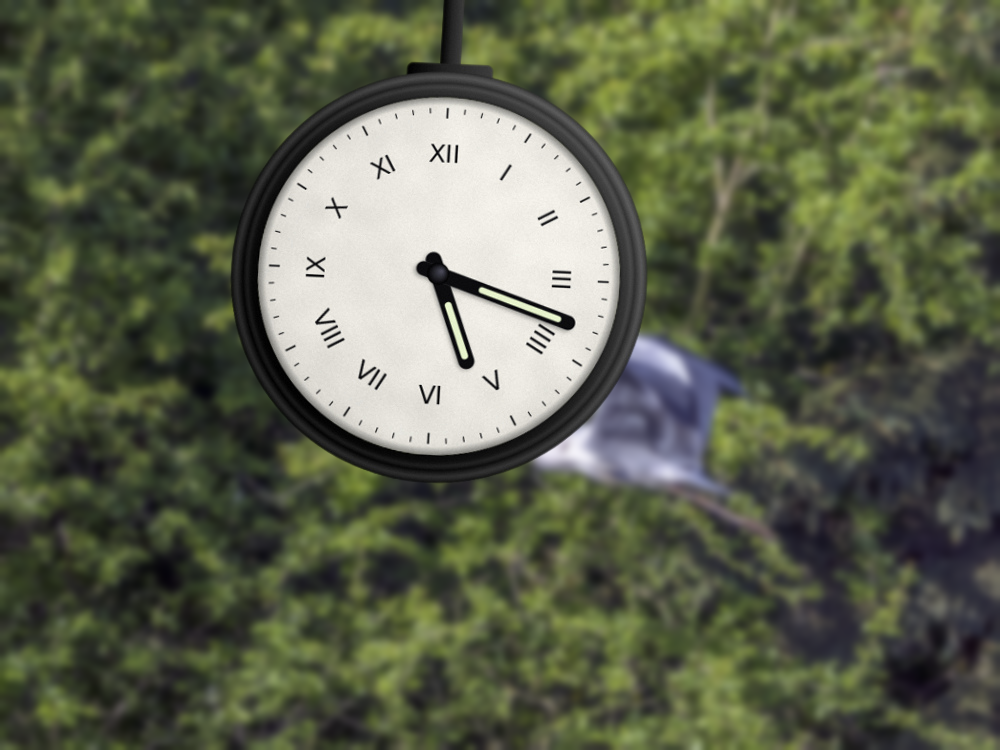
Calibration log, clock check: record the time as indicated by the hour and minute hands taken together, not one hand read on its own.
5:18
